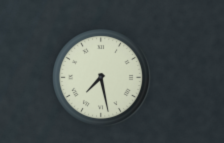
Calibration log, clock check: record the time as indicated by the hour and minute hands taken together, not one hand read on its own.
7:28
